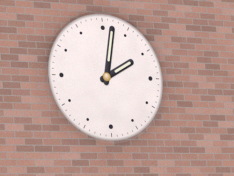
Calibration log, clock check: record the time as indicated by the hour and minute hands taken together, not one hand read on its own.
2:02
